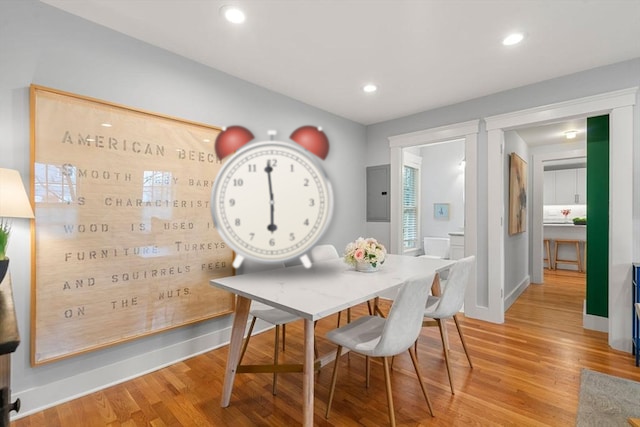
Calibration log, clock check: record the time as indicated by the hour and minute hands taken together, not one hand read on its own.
5:59
